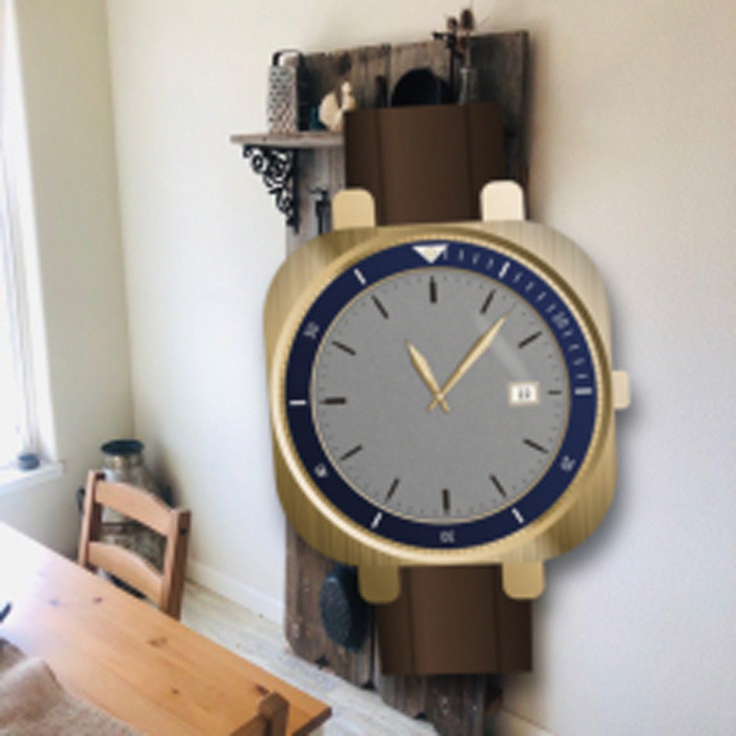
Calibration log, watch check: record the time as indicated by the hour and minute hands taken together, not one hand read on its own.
11:07
